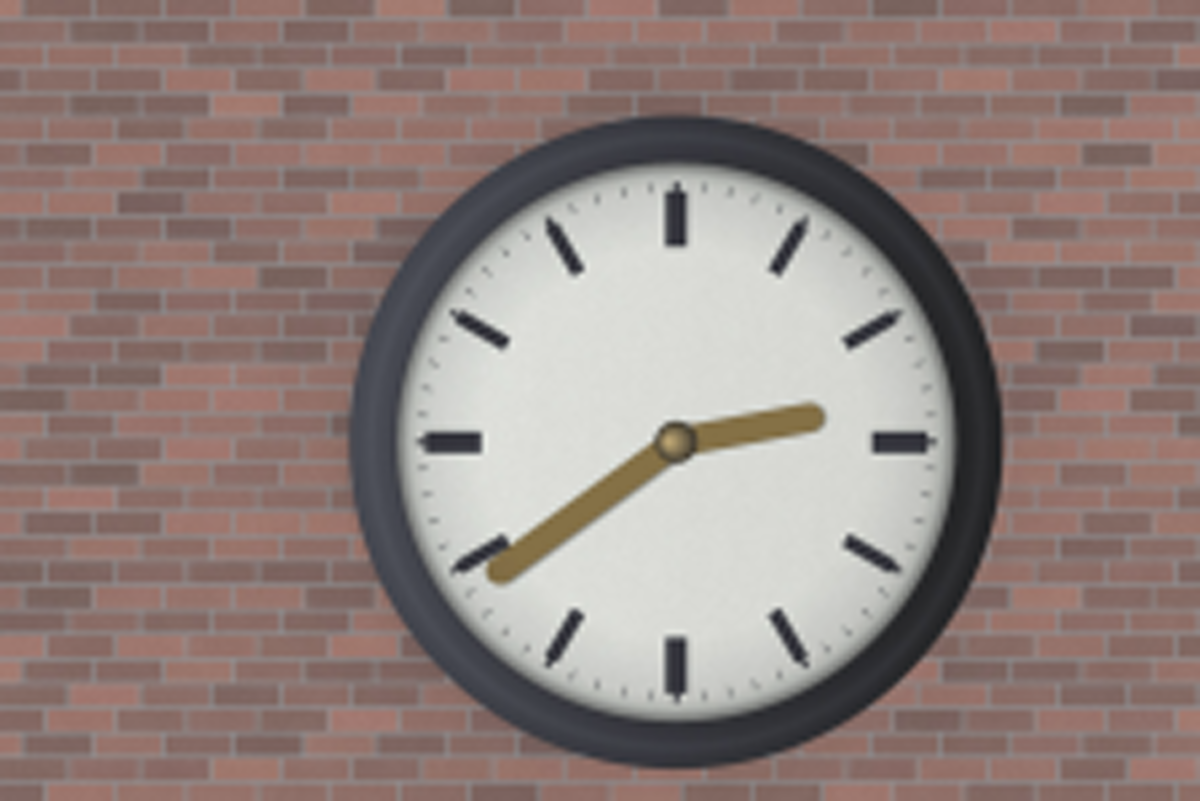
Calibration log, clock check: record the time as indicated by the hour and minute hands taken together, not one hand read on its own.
2:39
